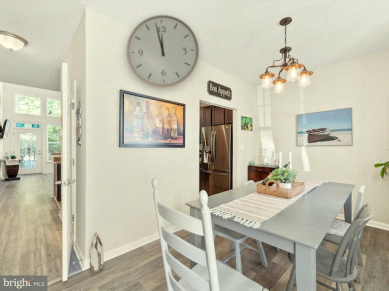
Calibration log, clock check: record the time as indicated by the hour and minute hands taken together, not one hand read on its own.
11:58
